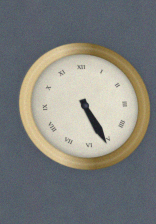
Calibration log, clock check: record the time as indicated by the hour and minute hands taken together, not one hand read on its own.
5:26
